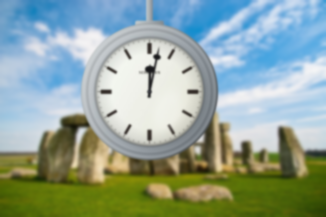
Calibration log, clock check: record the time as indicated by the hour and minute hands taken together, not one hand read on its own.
12:02
